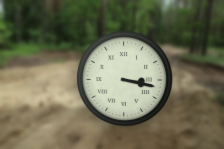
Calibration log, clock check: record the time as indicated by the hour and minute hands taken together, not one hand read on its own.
3:17
